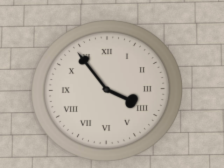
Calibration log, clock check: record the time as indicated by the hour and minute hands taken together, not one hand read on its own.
3:54
